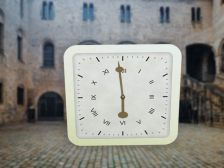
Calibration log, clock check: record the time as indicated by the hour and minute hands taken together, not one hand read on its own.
5:59
